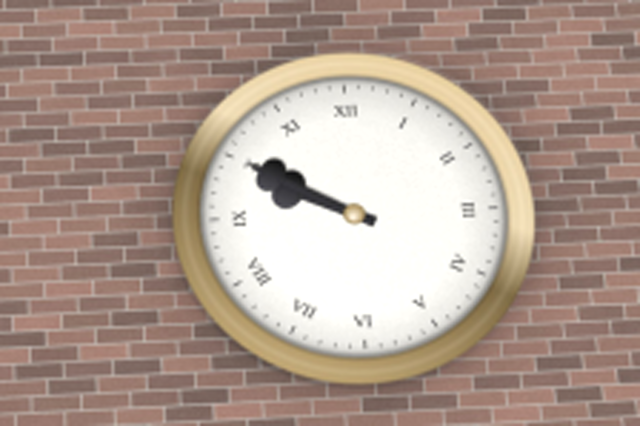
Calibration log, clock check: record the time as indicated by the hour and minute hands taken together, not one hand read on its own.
9:50
